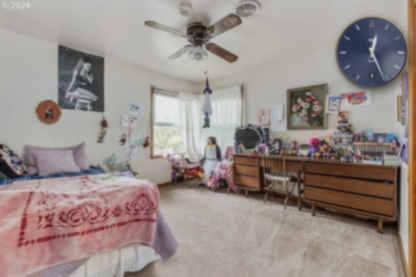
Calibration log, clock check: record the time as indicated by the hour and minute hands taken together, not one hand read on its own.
12:26
